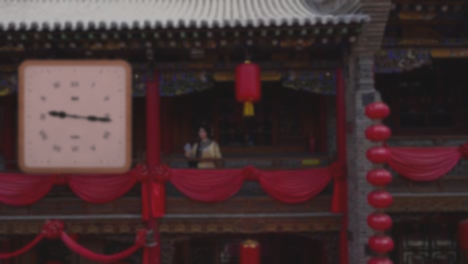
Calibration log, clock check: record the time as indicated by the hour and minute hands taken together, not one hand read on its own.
9:16
